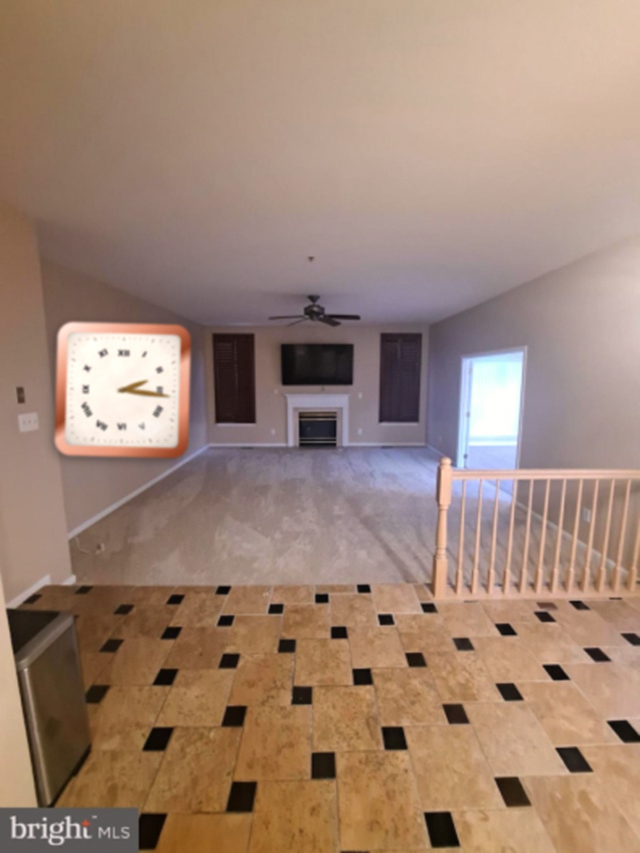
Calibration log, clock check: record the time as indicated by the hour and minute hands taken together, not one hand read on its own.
2:16
